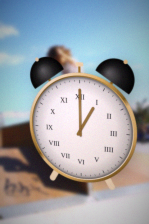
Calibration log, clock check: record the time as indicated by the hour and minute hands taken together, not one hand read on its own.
1:00
